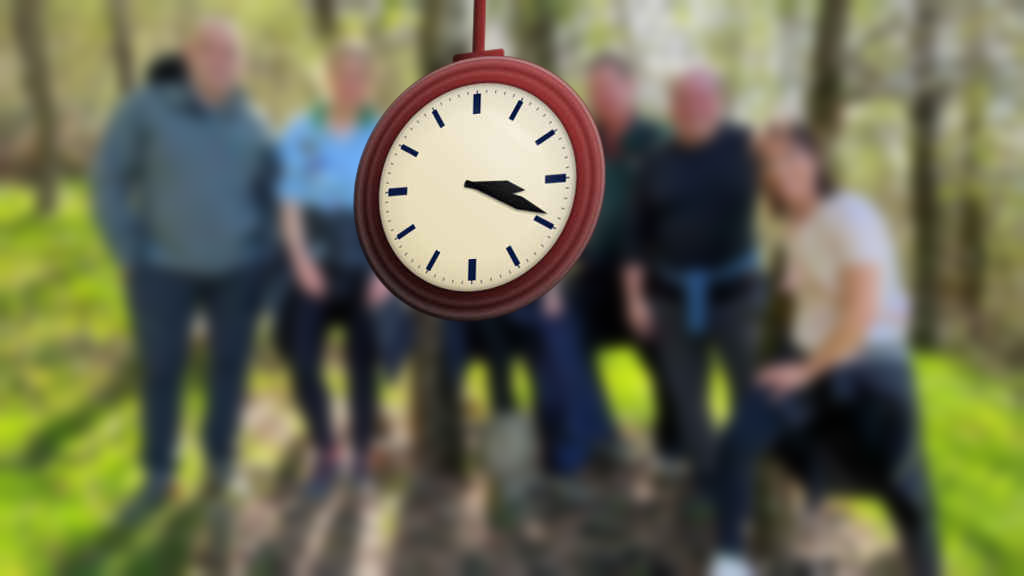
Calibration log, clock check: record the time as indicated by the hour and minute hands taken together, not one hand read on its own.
3:19
